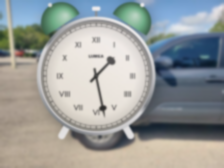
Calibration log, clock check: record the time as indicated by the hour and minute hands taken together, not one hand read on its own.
1:28
